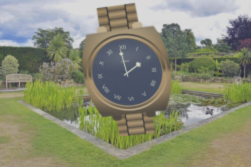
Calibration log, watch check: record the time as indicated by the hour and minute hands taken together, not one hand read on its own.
1:59
